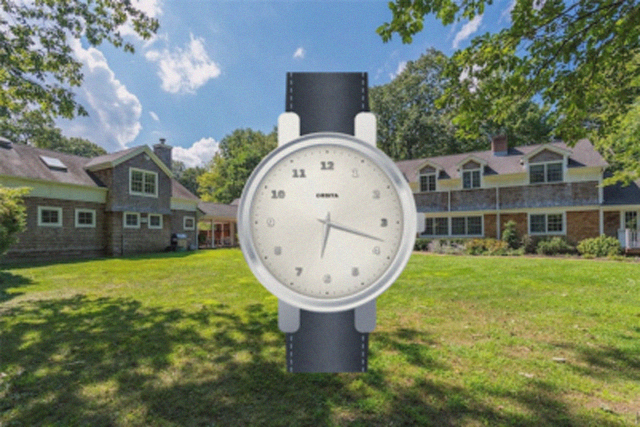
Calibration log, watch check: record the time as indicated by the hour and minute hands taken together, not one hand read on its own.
6:18
